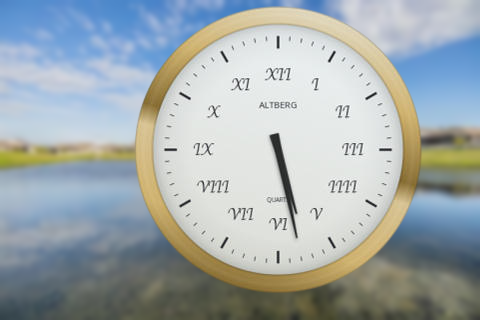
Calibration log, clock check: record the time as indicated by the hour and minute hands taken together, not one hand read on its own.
5:28
